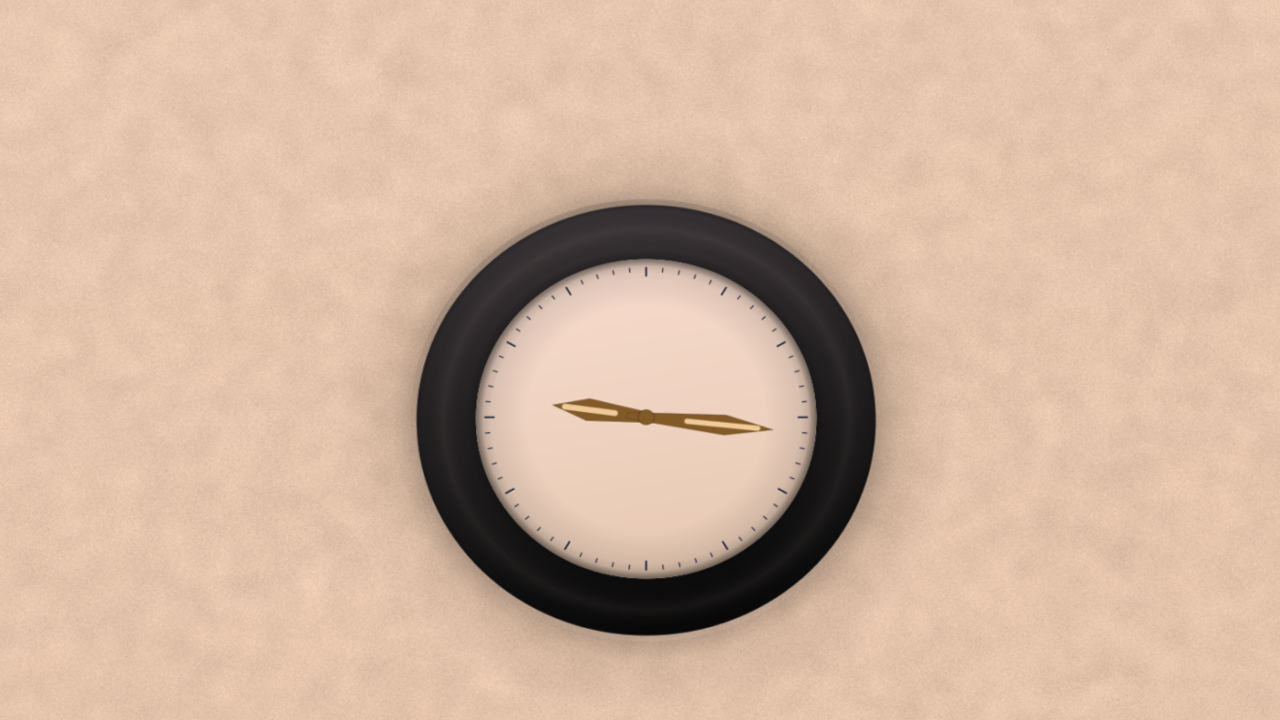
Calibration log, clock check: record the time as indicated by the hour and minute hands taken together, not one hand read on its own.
9:16
